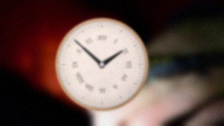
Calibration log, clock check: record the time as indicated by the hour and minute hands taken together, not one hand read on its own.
1:52
